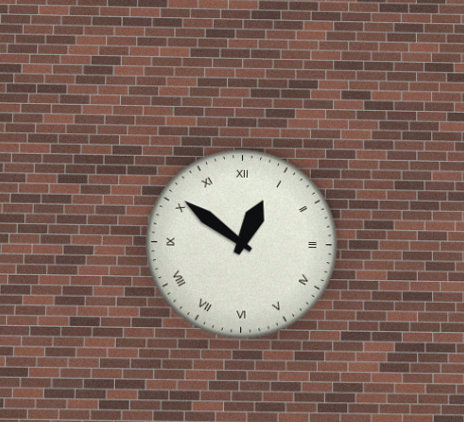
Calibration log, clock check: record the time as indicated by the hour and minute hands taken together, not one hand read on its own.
12:51
